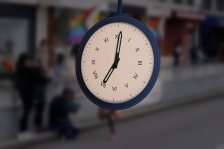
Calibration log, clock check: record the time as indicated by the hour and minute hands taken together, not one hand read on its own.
7:01
